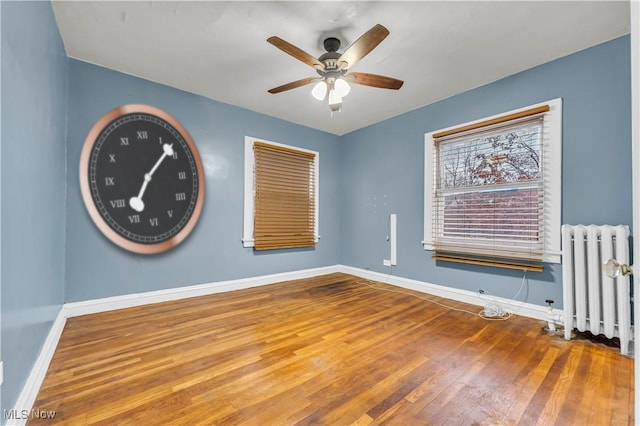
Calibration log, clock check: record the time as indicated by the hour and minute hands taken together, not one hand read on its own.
7:08
